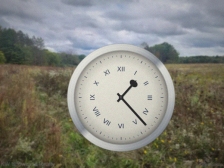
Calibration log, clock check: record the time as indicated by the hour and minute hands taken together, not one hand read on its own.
1:23
